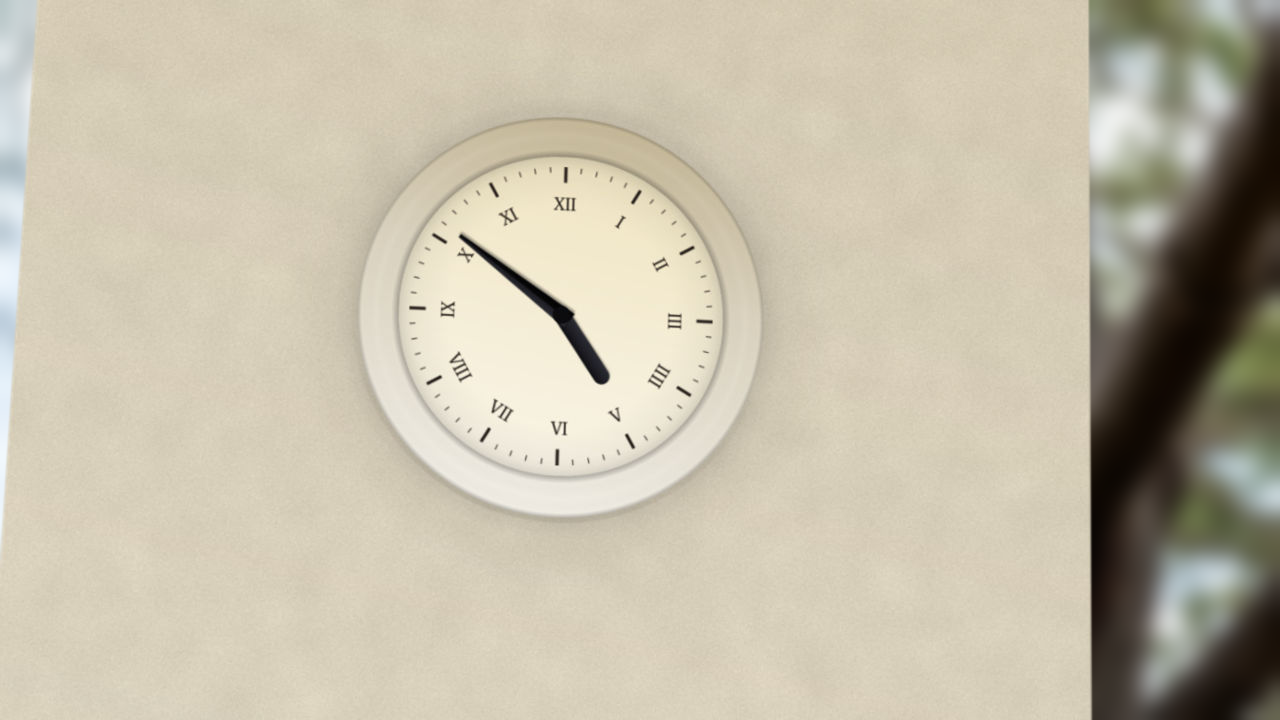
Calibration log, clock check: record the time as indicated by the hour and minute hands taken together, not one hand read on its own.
4:51
